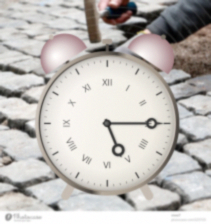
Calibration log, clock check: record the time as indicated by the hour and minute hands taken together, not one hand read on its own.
5:15
